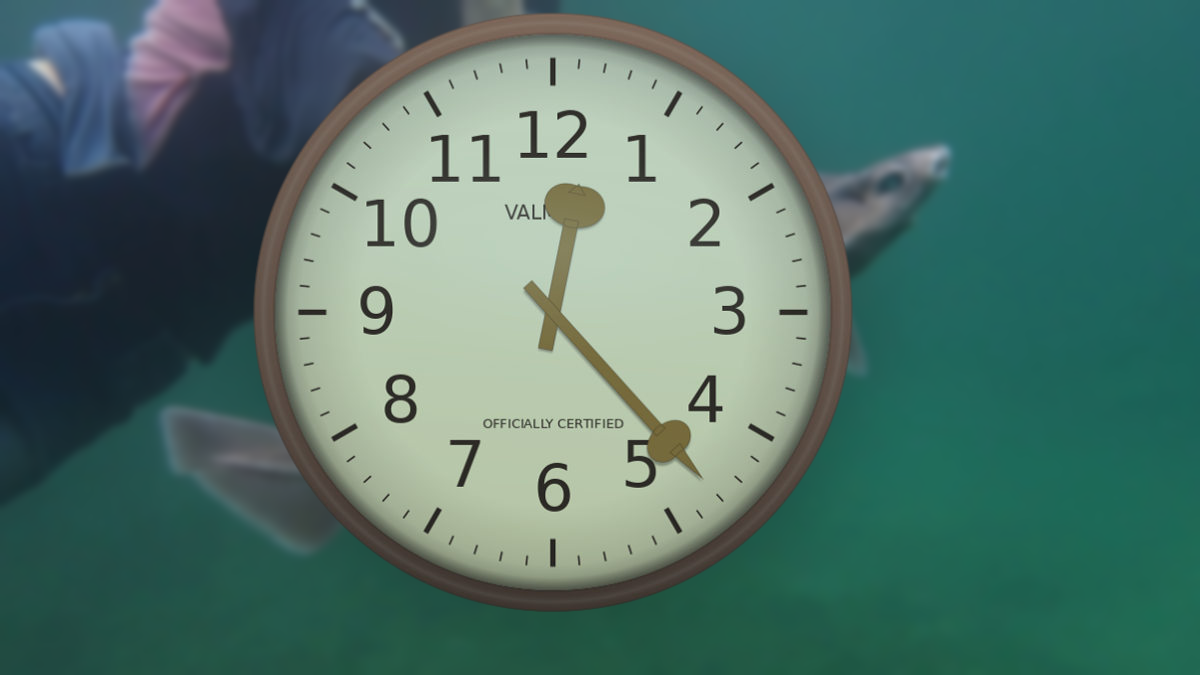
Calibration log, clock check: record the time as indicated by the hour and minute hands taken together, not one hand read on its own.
12:23
